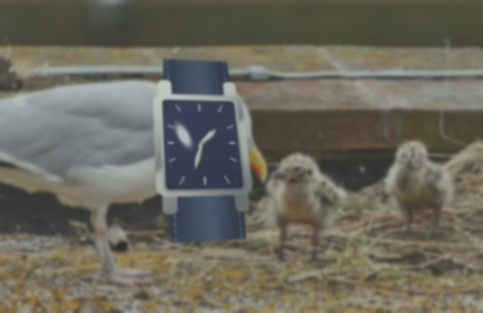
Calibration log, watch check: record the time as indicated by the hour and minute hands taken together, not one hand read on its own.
1:33
